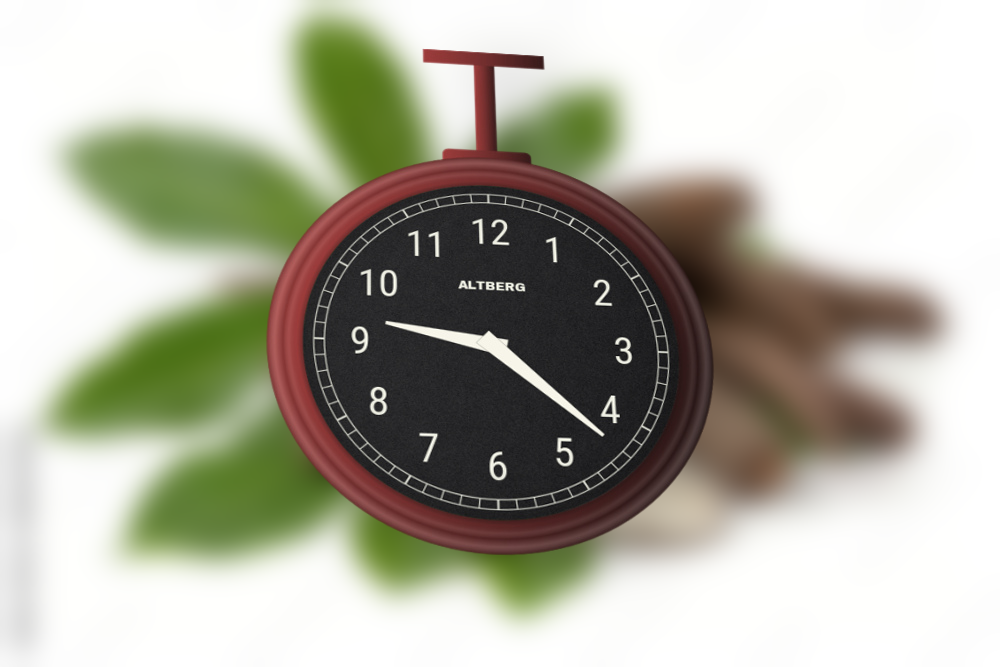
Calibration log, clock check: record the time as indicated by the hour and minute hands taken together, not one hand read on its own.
9:22
